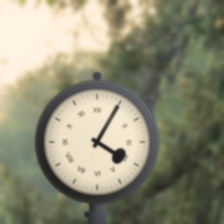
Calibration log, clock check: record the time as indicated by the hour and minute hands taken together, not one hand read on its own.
4:05
